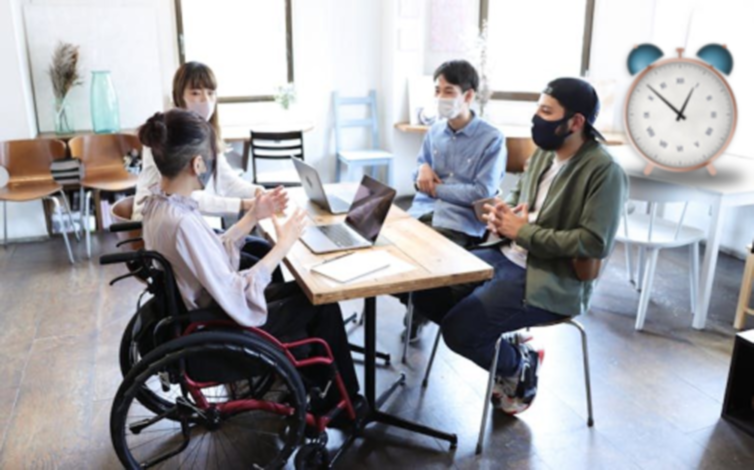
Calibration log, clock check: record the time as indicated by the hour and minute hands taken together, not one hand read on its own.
12:52
